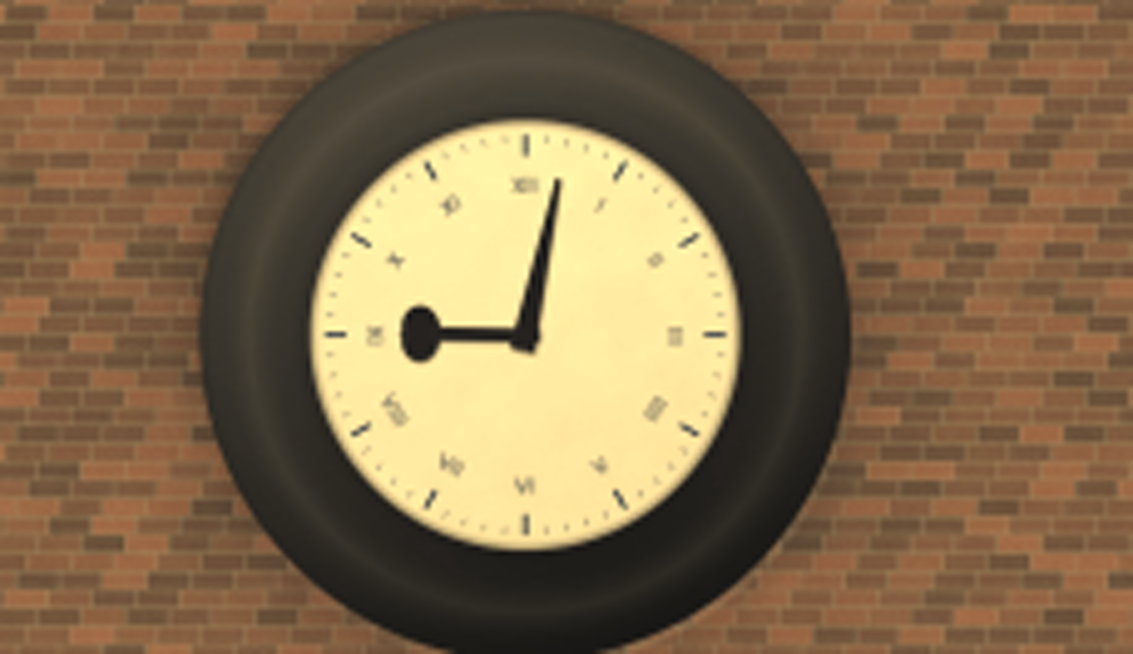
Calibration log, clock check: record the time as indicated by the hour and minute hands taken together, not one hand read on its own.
9:02
